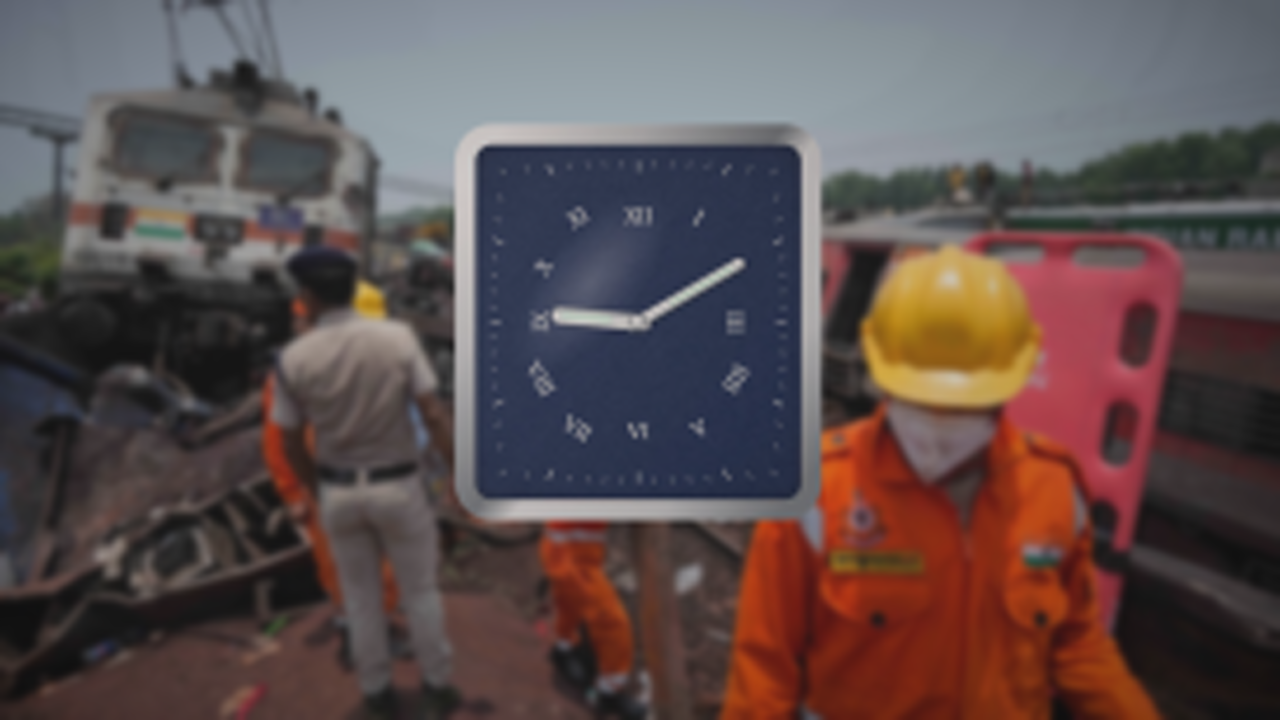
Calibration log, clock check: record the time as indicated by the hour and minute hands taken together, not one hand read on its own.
9:10
